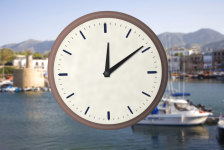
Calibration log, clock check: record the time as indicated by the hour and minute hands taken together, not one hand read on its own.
12:09
